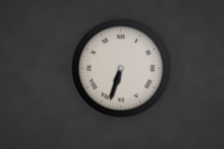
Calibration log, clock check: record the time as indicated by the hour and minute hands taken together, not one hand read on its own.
6:33
